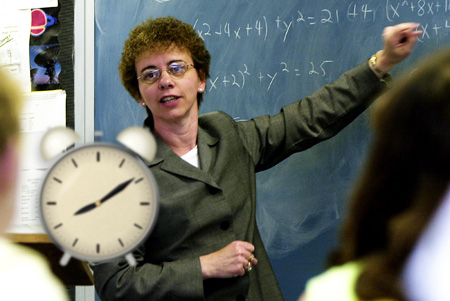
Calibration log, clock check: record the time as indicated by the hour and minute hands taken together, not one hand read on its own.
8:09
